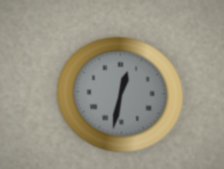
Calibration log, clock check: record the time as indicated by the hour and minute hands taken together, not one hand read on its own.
12:32
